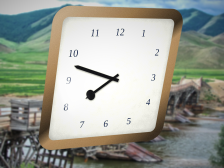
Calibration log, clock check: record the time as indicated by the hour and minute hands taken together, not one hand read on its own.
7:48
